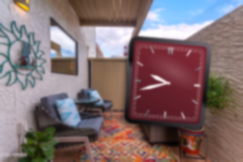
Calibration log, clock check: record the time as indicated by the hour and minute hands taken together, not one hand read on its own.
9:42
